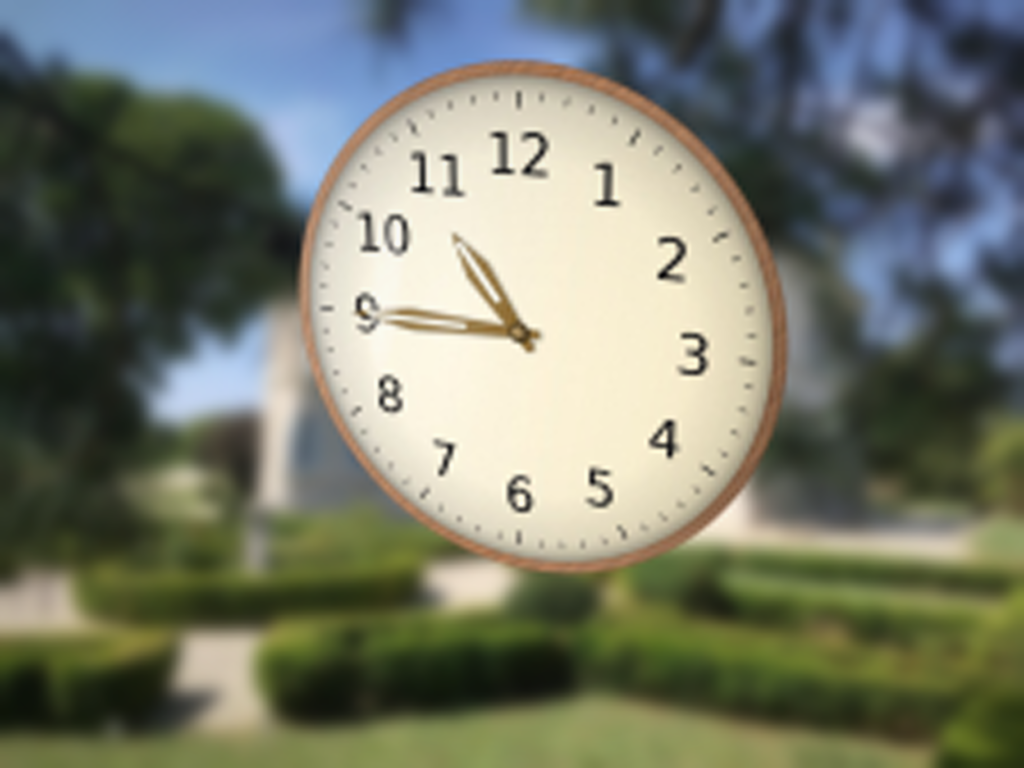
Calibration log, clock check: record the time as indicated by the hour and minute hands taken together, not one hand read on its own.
10:45
